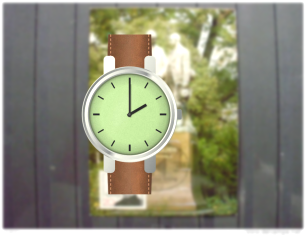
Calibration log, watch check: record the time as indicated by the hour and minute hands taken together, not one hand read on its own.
2:00
